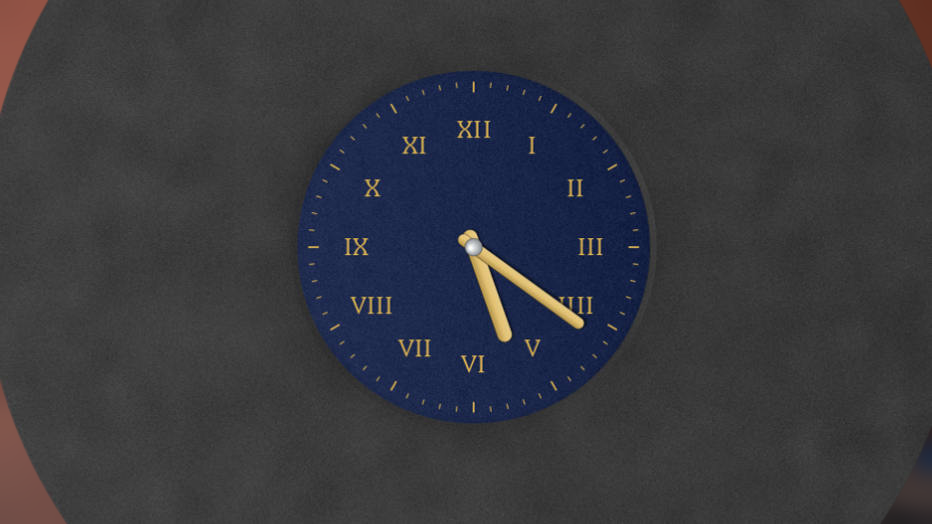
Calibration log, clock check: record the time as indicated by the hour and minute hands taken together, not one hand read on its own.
5:21
